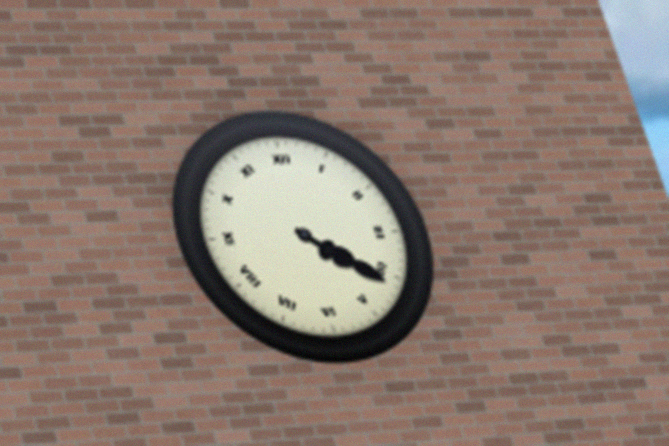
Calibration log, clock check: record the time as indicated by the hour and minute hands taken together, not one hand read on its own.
4:21
